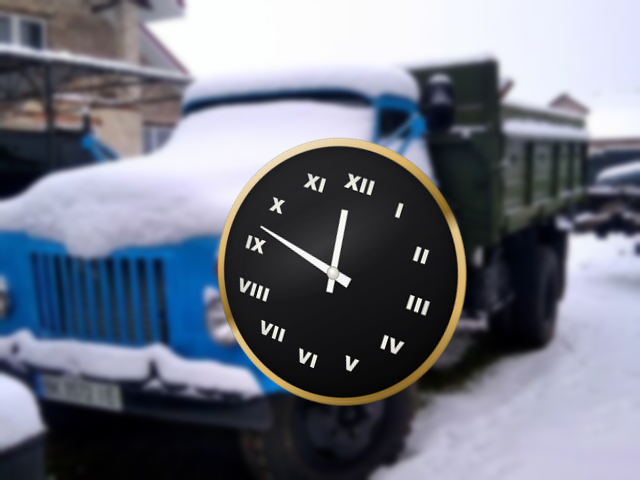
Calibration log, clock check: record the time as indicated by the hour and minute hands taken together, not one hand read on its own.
11:47
